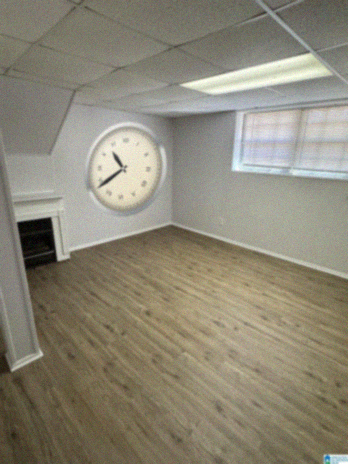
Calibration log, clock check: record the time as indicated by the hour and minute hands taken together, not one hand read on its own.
10:39
